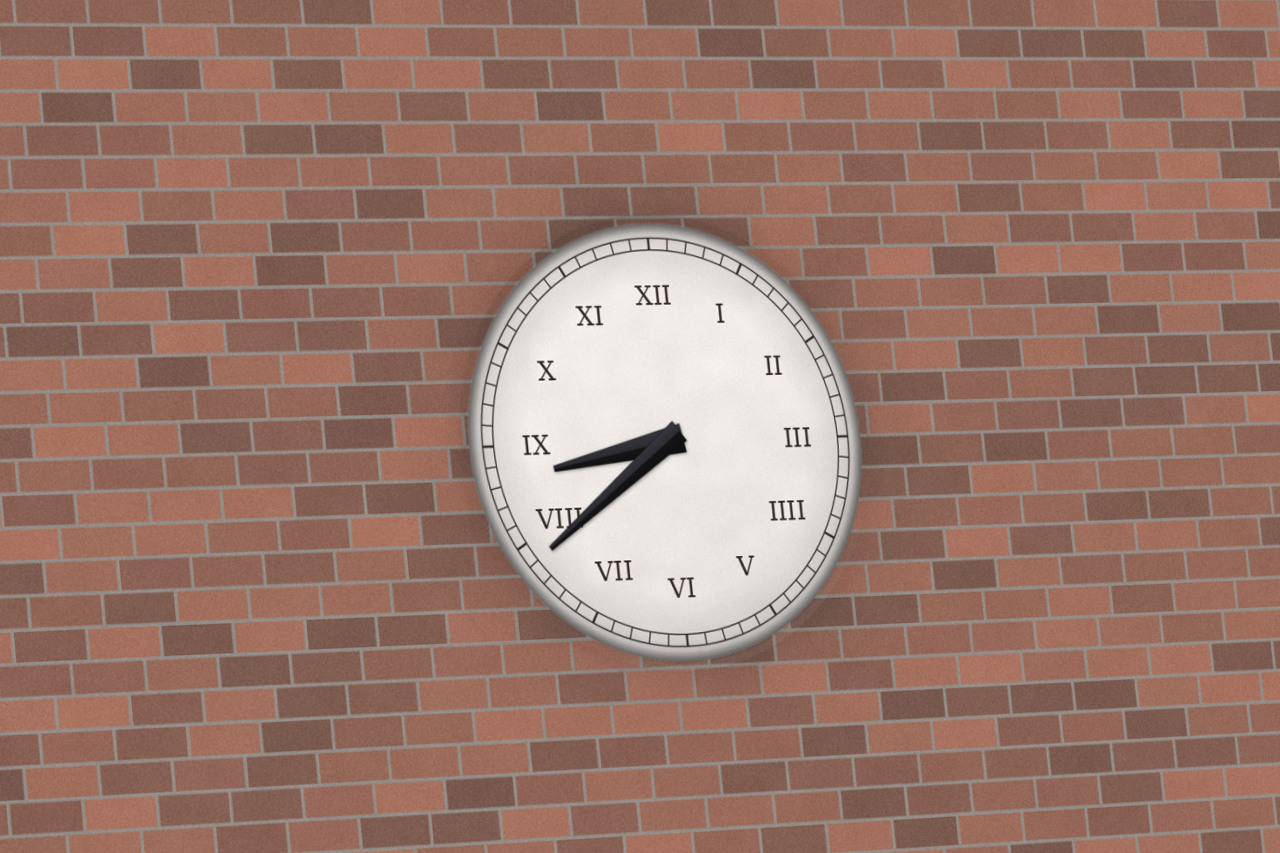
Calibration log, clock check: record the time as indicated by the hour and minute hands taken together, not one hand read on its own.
8:39
